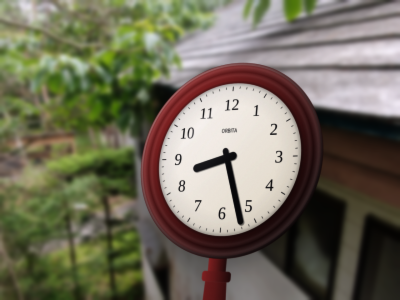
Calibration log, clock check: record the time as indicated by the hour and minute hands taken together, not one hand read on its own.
8:27
